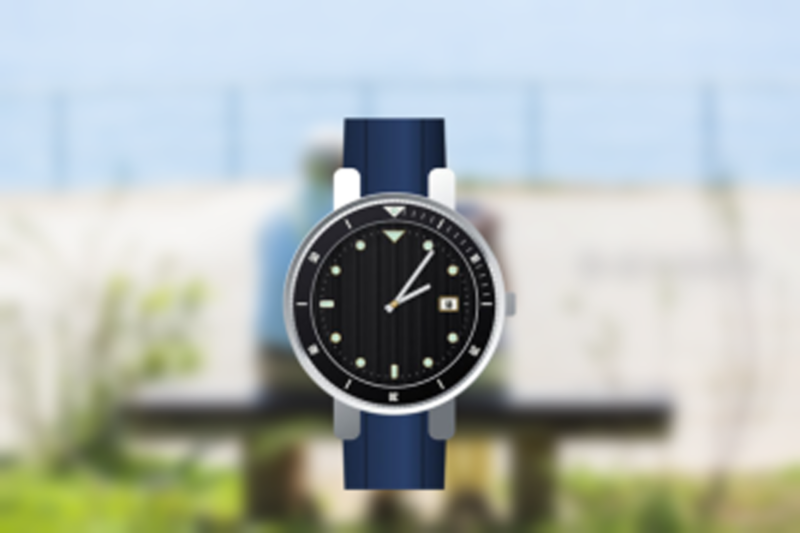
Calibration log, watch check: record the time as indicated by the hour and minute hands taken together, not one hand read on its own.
2:06
